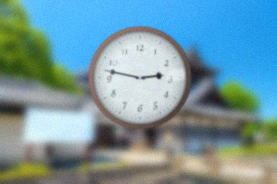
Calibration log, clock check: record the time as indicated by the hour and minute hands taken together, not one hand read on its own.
2:47
